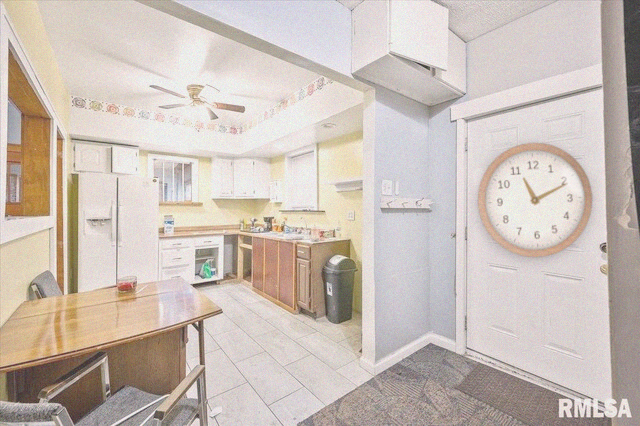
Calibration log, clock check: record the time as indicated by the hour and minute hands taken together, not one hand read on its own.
11:11
